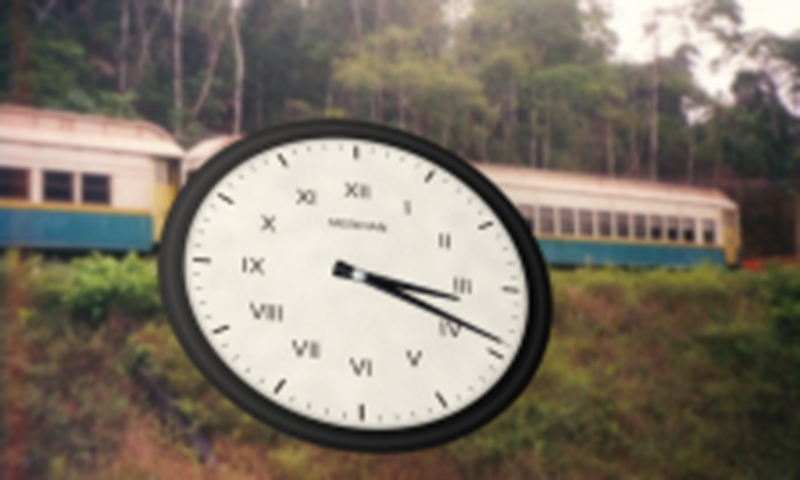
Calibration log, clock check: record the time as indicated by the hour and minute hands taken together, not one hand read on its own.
3:19
